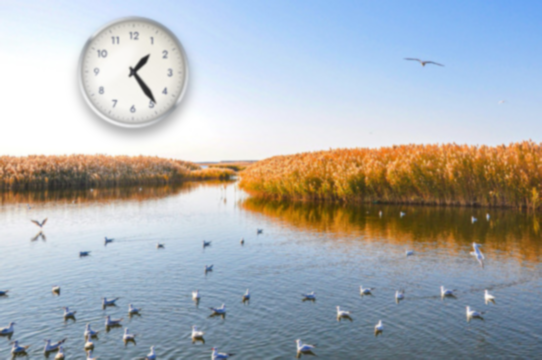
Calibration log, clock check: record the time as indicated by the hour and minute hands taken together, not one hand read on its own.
1:24
